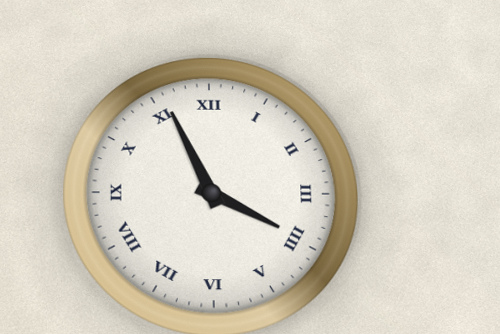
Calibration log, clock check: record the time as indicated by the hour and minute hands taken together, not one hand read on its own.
3:56
